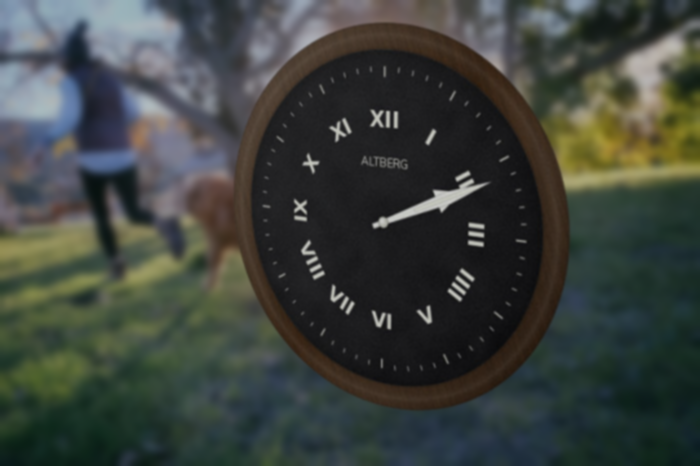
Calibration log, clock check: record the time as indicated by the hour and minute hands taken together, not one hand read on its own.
2:11
